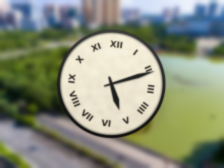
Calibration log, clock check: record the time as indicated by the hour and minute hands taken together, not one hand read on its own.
5:11
